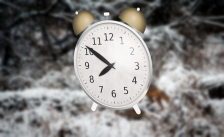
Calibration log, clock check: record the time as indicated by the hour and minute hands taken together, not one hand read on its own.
7:51
